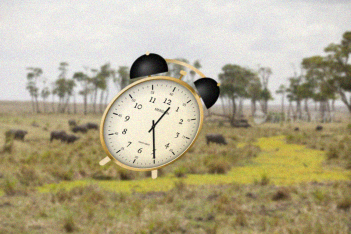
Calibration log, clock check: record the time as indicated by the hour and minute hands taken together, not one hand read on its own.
12:25
